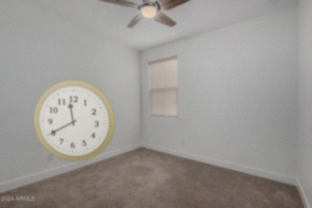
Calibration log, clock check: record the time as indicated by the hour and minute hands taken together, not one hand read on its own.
11:40
